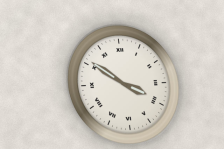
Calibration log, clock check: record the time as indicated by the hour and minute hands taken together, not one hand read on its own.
3:51
